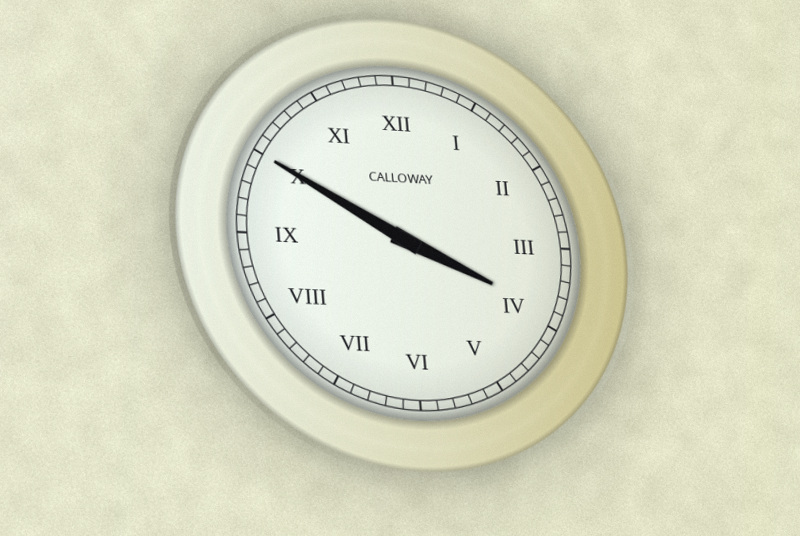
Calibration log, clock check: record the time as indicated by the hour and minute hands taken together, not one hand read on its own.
3:50
